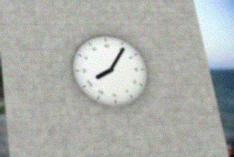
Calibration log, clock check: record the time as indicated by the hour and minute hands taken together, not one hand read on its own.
8:06
